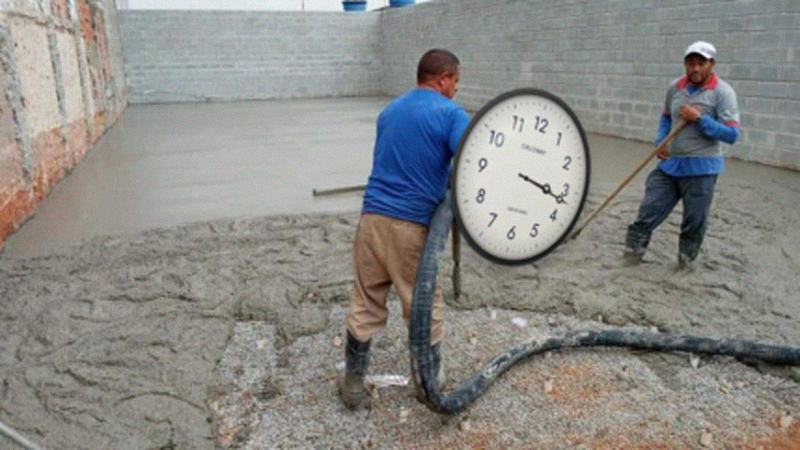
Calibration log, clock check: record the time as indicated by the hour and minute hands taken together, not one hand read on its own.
3:17
